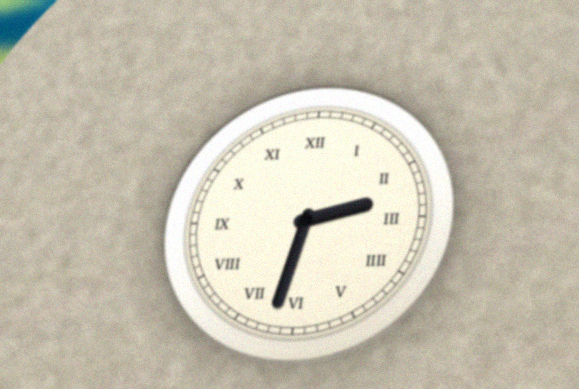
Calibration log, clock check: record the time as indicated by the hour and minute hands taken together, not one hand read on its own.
2:32
